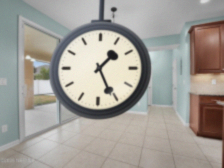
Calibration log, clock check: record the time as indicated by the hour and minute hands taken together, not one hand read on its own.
1:26
